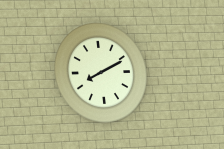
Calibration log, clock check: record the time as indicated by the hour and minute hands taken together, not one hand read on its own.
8:11
